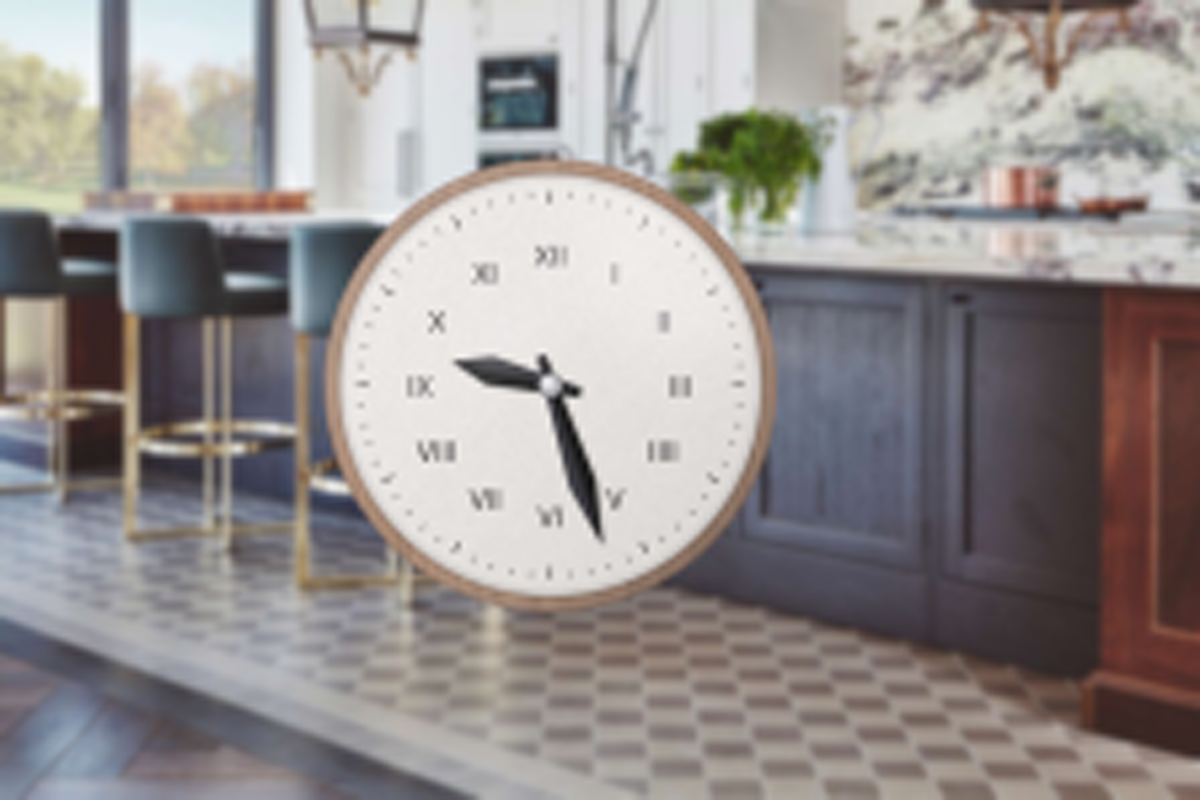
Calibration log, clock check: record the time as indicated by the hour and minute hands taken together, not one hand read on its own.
9:27
